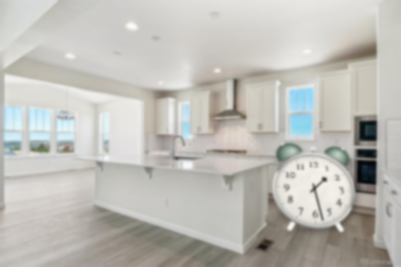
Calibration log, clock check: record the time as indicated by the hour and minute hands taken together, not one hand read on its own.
1:28
